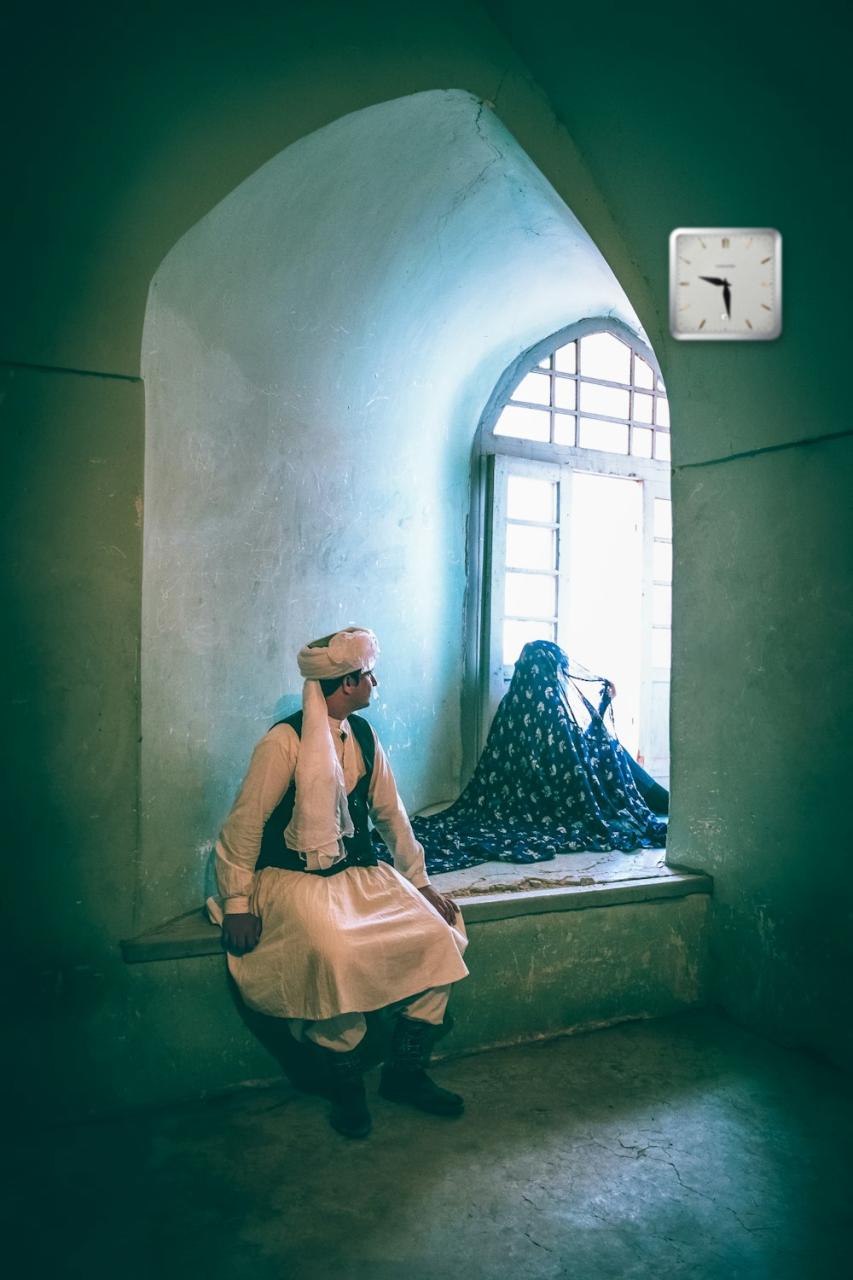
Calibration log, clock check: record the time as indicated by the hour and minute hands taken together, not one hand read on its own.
9:29
